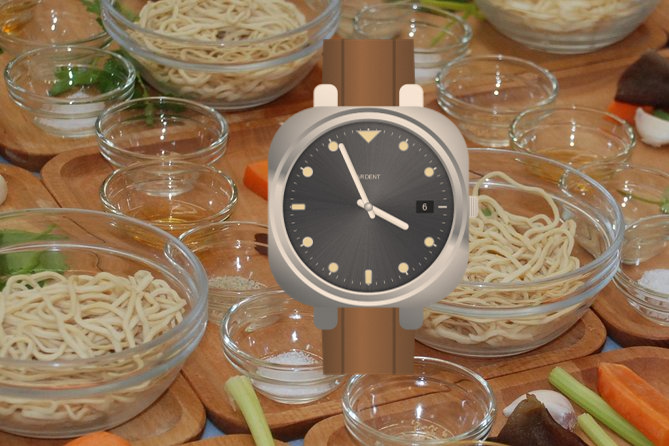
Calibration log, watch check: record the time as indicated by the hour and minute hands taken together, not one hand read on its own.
3:56
